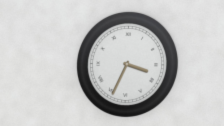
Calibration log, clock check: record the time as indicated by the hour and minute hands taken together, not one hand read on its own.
3:34
